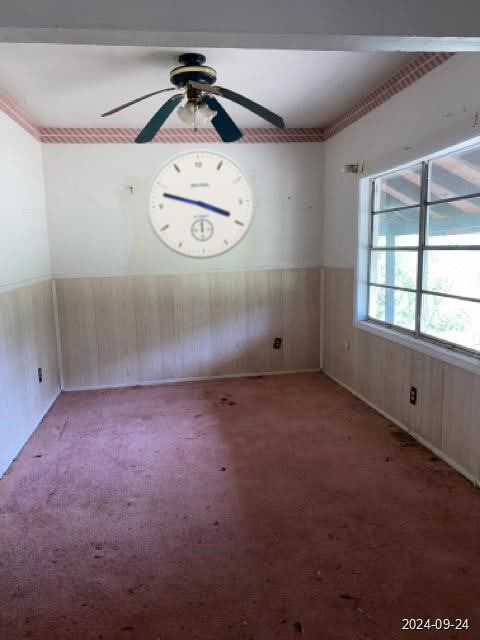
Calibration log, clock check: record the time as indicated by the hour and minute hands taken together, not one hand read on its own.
3:48
